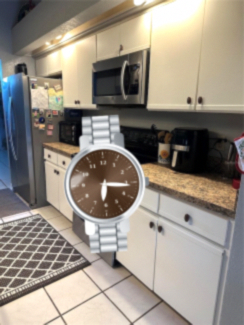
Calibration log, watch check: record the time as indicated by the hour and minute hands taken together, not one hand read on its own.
6:16
